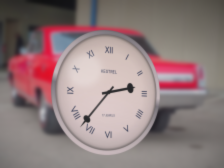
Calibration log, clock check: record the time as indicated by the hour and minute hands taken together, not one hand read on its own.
2:37
